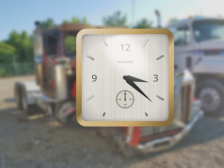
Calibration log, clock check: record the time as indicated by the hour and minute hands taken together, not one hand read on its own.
3:22
